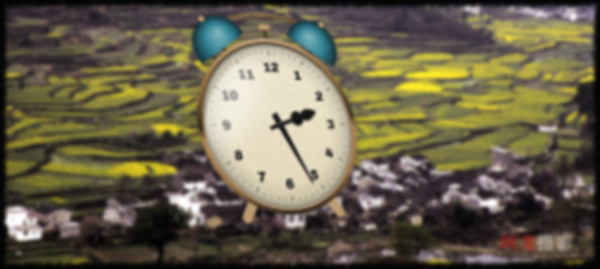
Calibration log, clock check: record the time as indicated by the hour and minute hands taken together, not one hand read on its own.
2:26
